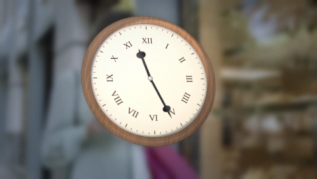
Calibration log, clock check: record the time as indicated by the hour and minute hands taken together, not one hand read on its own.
11:26
